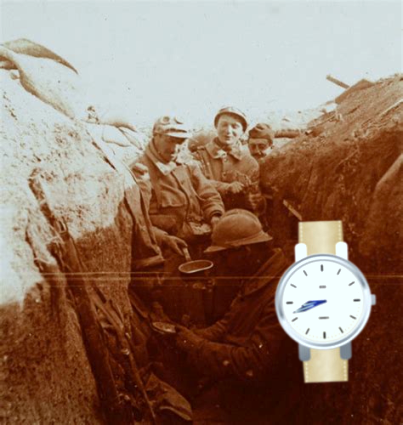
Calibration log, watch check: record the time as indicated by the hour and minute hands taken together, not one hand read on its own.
8:42
